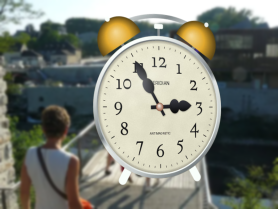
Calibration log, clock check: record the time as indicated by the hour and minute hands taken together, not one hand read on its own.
2:55
